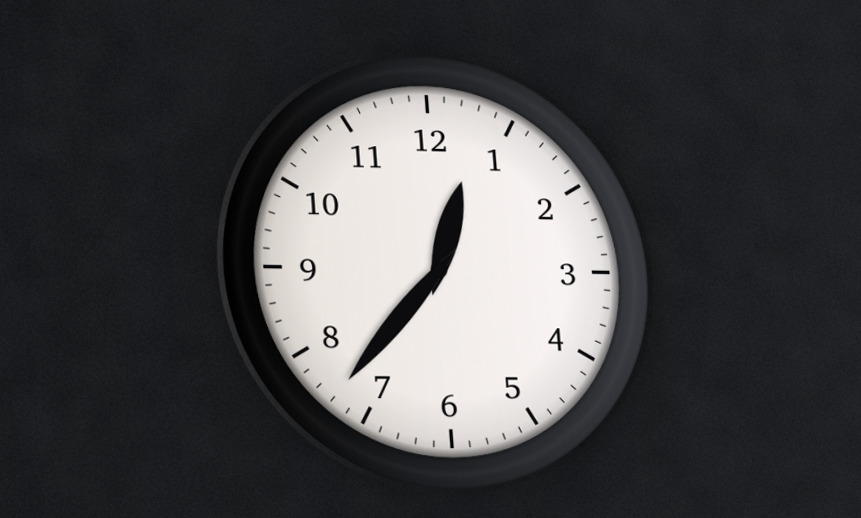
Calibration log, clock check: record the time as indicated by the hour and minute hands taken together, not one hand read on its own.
12:37
